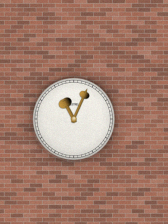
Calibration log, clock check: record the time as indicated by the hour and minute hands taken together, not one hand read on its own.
11:04
